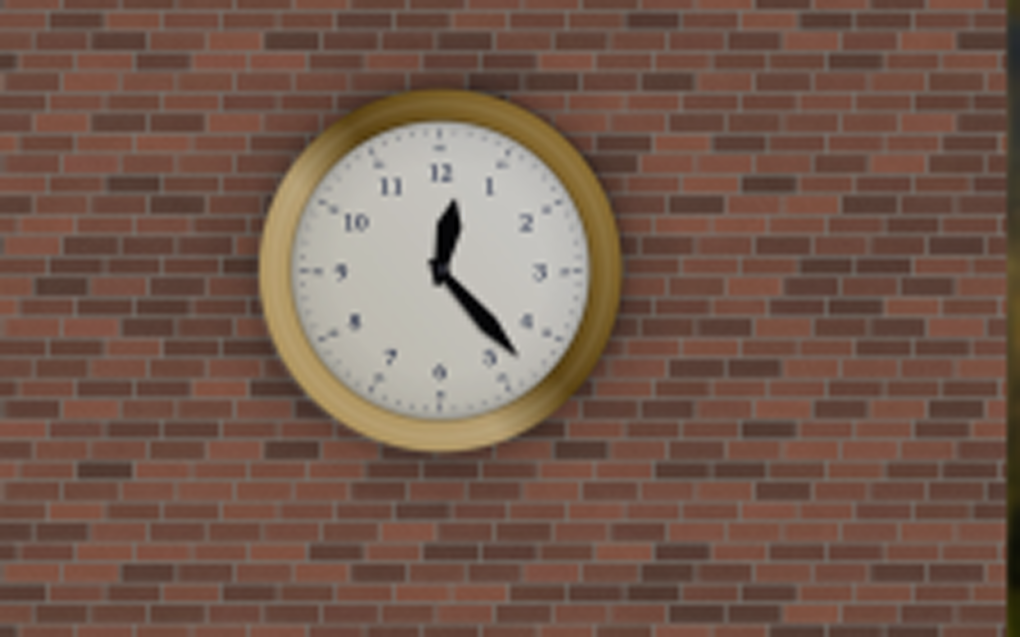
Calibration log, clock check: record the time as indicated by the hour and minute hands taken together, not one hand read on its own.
12:23
